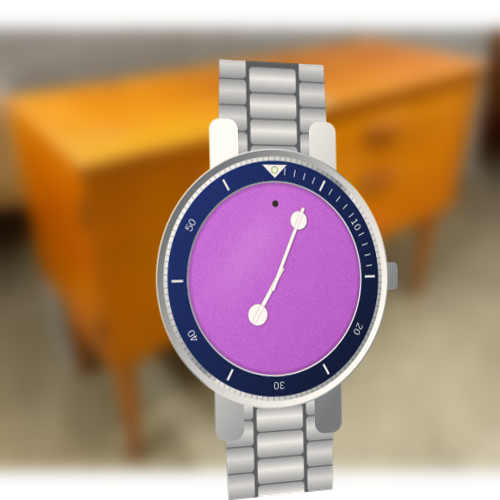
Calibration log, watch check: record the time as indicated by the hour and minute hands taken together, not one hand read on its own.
7:04
